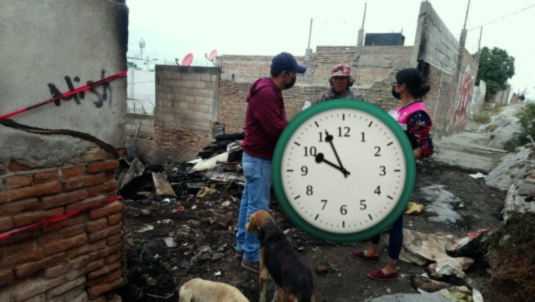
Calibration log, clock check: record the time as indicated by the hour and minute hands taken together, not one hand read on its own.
9:56
